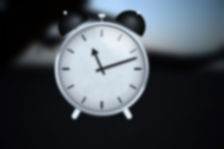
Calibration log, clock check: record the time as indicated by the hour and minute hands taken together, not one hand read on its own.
11:12
